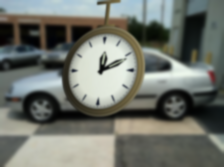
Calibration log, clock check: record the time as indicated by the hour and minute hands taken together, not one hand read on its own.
12:11
